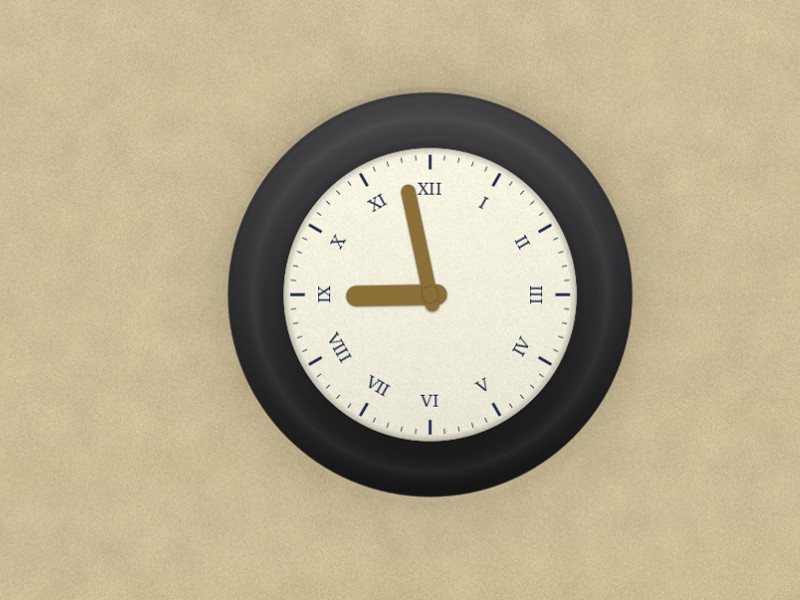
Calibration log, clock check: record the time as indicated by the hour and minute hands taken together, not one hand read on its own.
8:58
